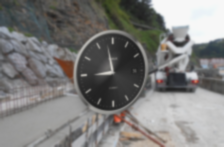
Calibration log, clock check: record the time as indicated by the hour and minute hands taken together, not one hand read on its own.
8:58
